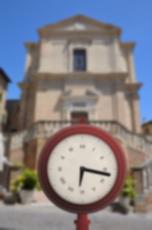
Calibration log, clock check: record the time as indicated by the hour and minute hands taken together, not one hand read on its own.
6:17
